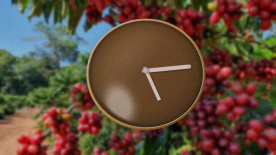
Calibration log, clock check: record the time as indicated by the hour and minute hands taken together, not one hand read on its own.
5:14
